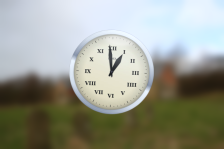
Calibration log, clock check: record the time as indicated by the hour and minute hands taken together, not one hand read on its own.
12:59
